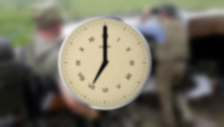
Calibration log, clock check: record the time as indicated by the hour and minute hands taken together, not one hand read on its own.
7:00
